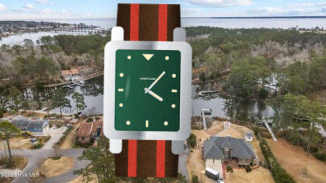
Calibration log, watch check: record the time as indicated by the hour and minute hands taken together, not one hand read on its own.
4:07
